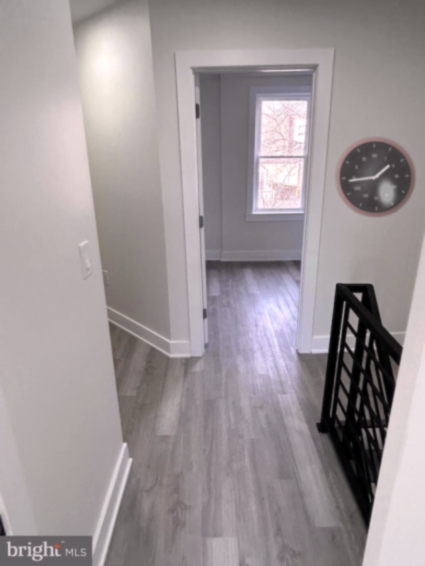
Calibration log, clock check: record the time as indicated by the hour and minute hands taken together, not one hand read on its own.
1:44
